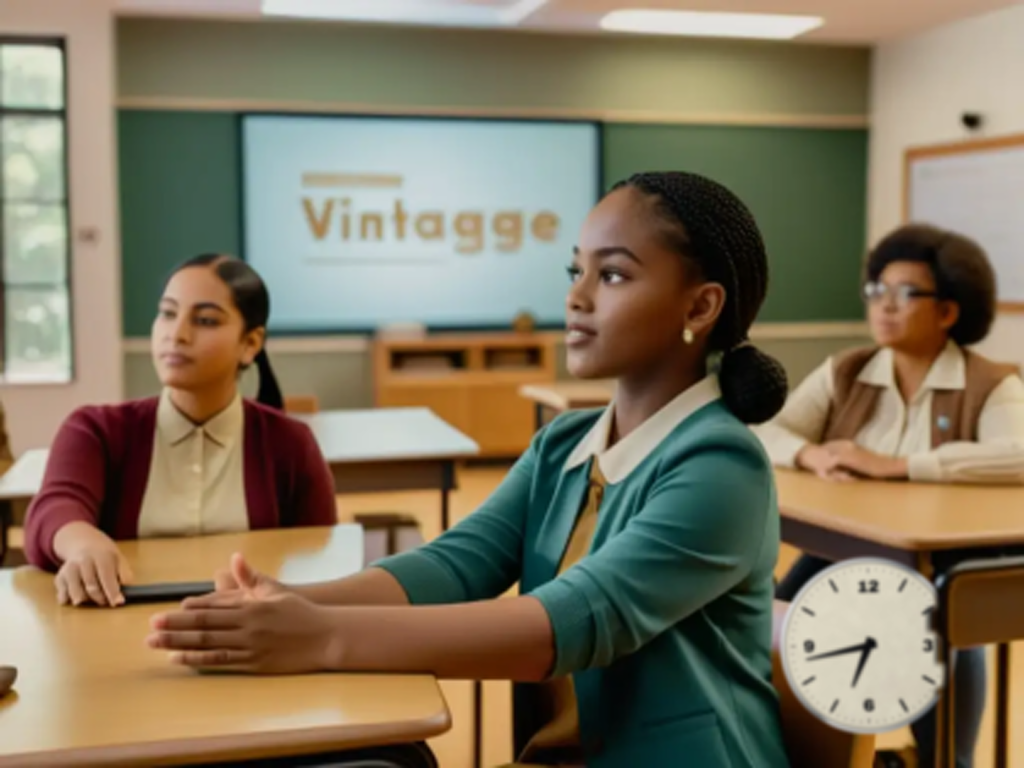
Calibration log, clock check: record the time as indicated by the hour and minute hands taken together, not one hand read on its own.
6:43
